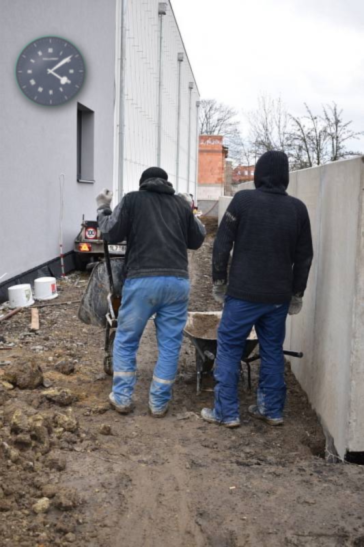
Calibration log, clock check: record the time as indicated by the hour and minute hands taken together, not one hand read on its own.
4:09
